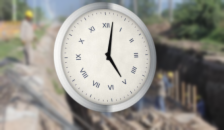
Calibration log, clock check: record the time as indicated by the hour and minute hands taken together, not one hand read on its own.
5:02
